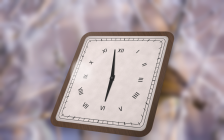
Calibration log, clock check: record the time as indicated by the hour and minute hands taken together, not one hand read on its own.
5:58
